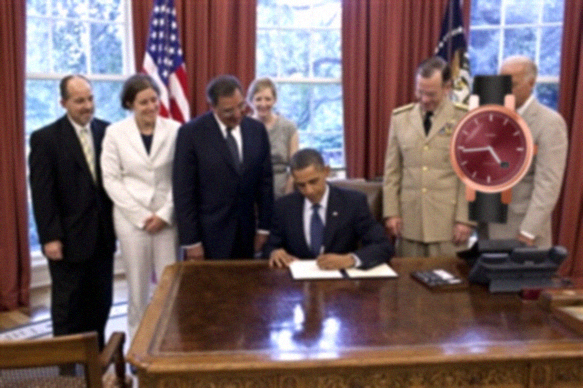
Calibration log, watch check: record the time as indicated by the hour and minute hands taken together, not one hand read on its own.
4:44
